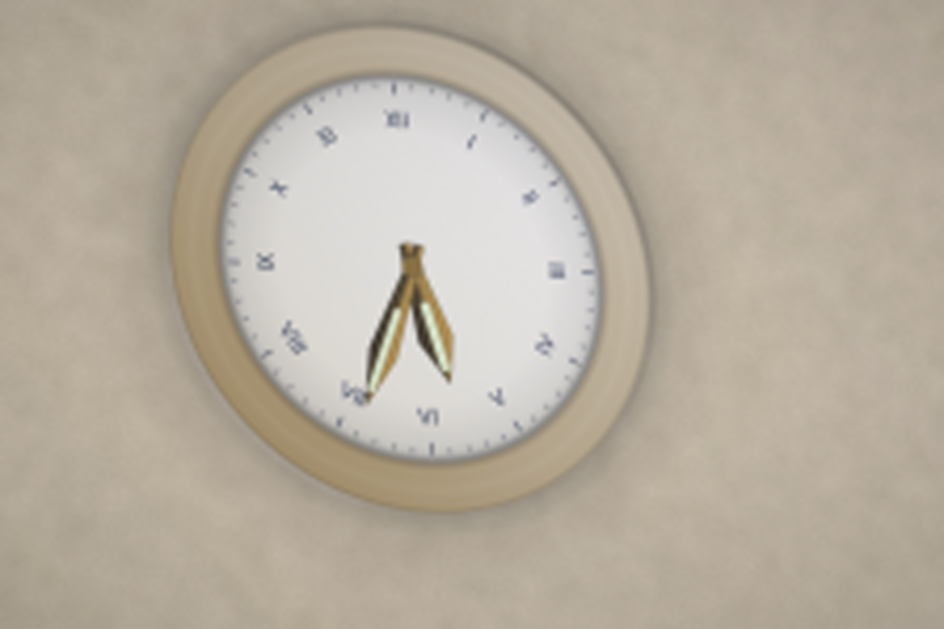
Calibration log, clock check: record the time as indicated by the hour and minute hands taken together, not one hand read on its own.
5:34
